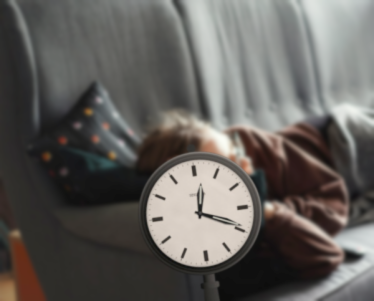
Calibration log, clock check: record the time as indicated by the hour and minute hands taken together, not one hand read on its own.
12:19
